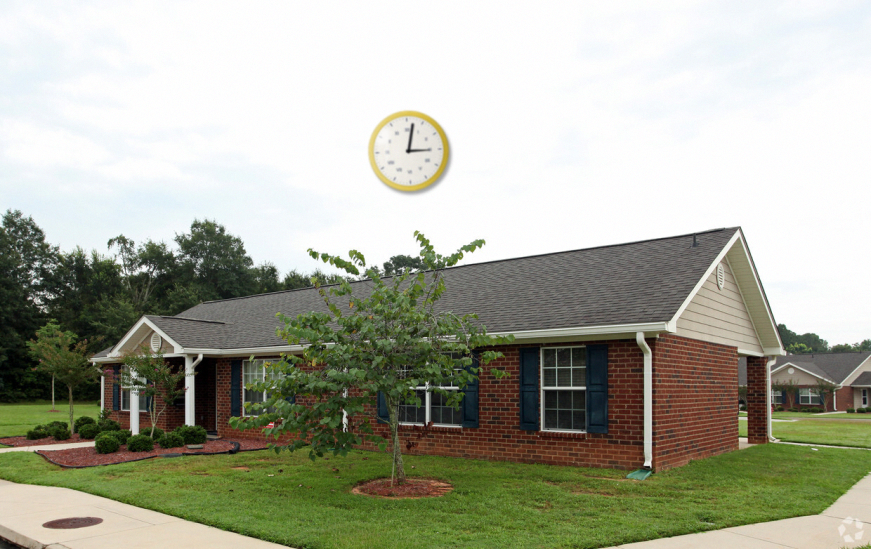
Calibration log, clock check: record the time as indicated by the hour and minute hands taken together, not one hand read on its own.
3:02
